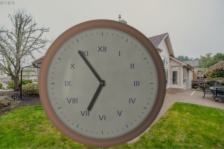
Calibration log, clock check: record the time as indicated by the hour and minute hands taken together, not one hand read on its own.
6:54
